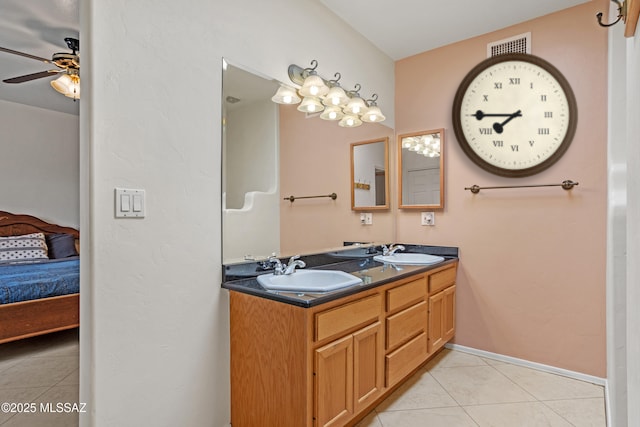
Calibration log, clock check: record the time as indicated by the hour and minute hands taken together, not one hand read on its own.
7:45
